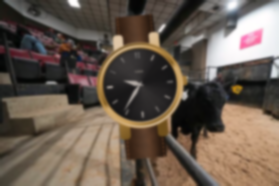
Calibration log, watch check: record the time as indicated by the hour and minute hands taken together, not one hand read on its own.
9:36
